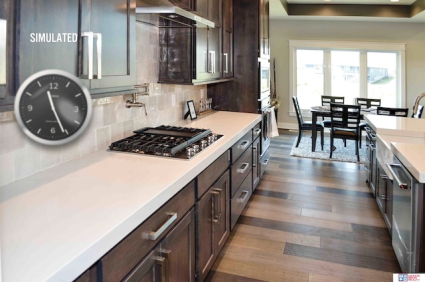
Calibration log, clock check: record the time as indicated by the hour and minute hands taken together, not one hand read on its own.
11:26
